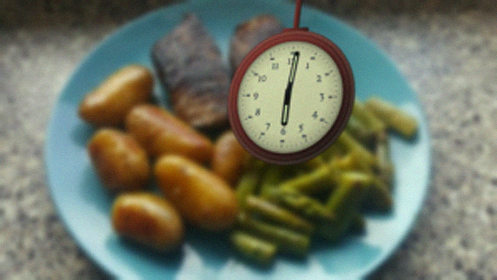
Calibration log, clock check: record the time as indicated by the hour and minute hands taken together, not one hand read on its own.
6:01
